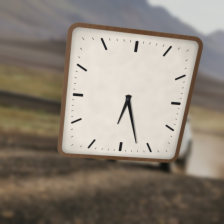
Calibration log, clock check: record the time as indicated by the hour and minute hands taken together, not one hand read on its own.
6:27
